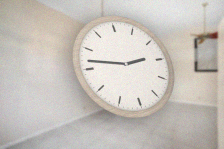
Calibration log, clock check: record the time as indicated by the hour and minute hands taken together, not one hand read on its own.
2:47
